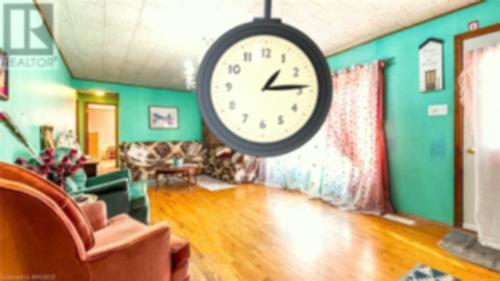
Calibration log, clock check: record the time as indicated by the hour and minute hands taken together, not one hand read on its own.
1:14
